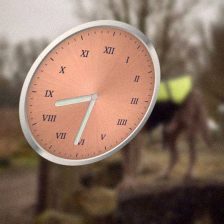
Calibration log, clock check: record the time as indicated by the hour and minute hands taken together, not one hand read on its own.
8:31
